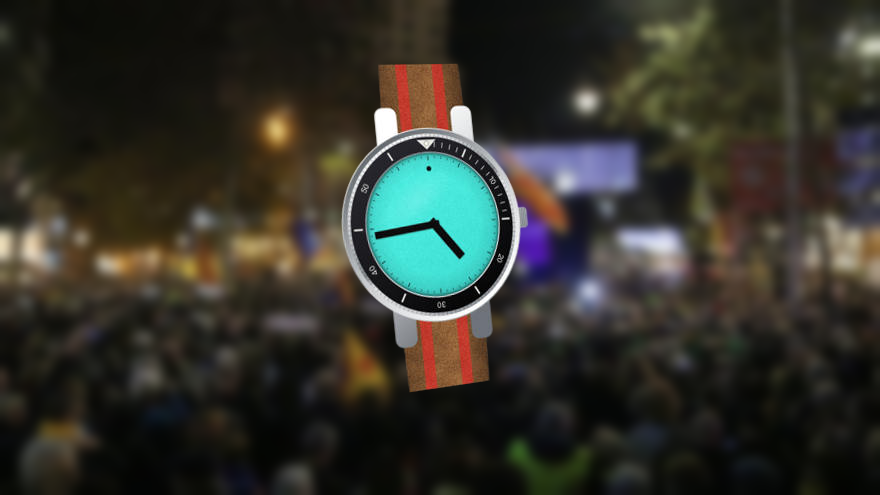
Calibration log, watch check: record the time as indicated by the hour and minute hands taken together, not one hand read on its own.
4:44
